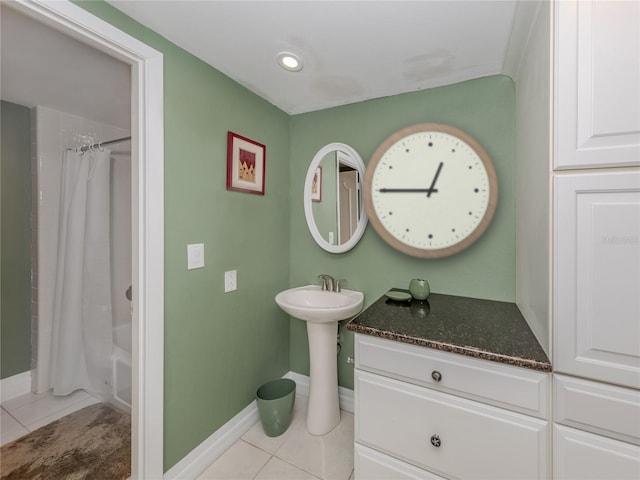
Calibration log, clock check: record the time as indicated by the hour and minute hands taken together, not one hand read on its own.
12:45
